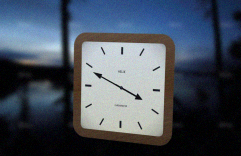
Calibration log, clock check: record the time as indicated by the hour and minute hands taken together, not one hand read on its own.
3:49
